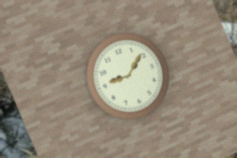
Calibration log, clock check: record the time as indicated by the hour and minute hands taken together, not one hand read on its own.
9:09
